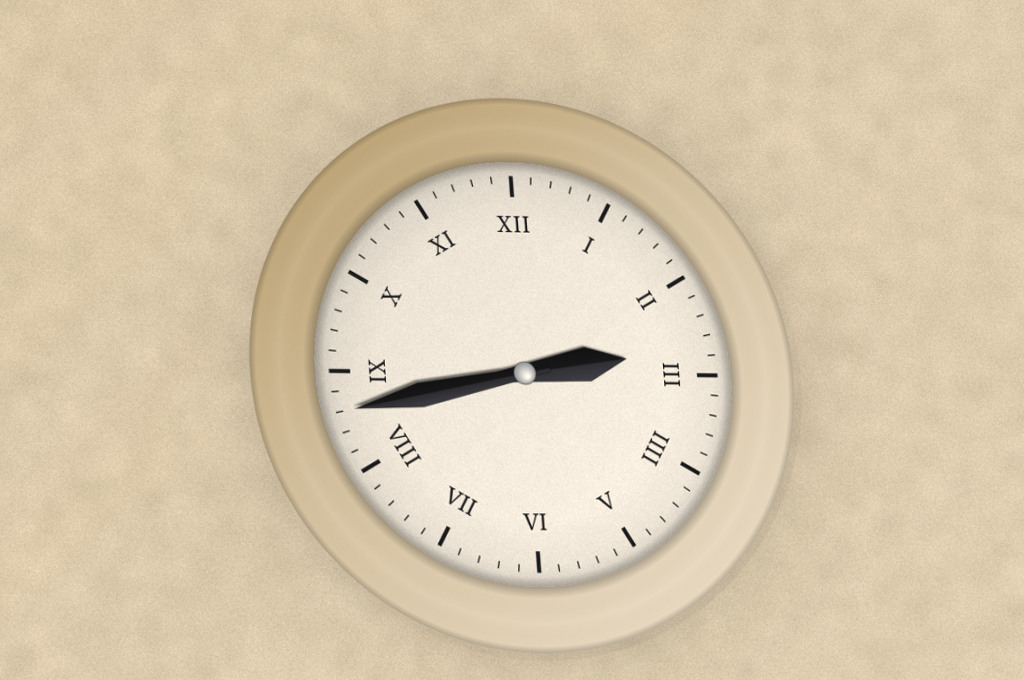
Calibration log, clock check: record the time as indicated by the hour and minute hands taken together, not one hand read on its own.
2:43
